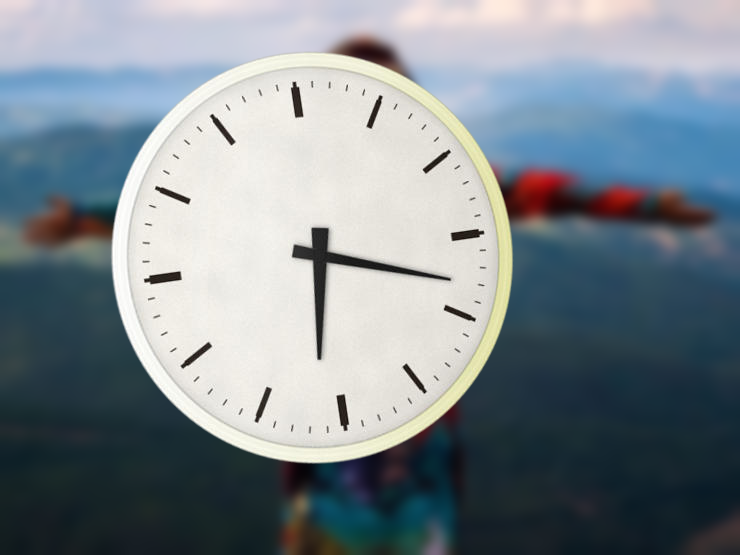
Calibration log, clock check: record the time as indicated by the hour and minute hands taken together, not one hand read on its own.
6:18
